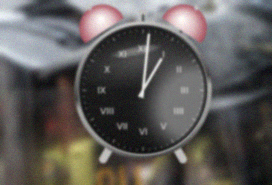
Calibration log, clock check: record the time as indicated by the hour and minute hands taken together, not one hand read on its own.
1:01
